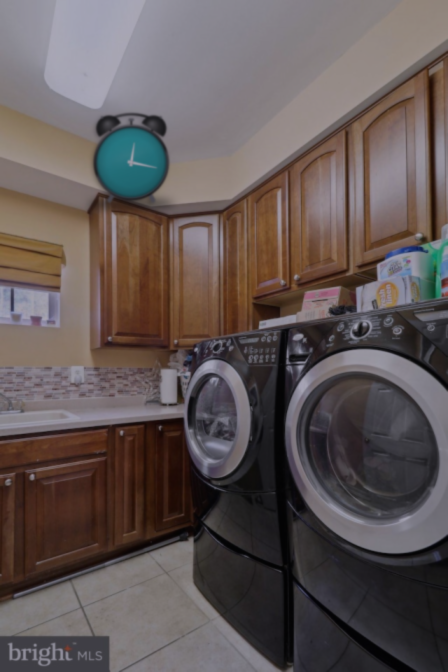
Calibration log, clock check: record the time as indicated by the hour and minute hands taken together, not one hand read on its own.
12:17
